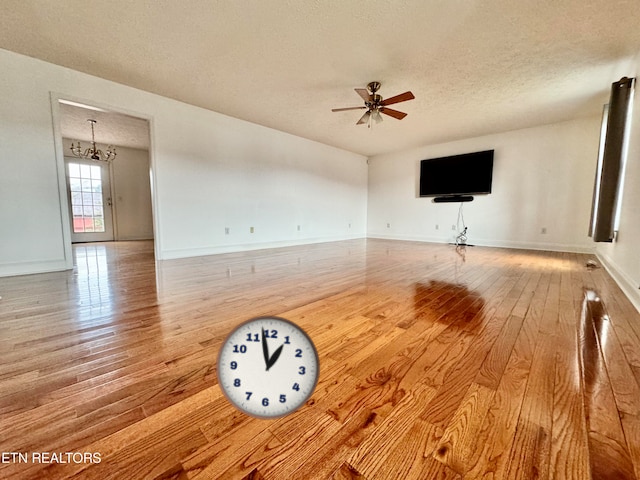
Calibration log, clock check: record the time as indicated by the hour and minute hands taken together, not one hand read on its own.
12:58
